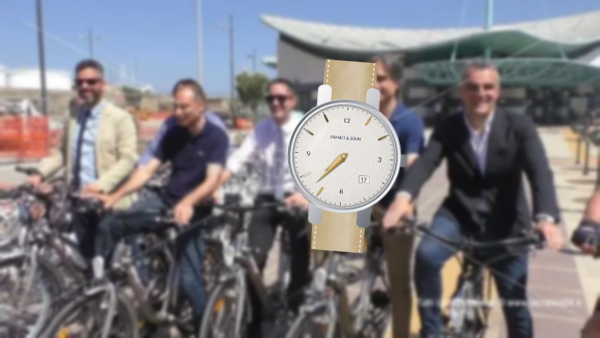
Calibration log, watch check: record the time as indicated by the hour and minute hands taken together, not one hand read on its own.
7:37
